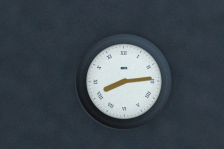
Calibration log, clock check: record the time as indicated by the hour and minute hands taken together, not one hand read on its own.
8:14
